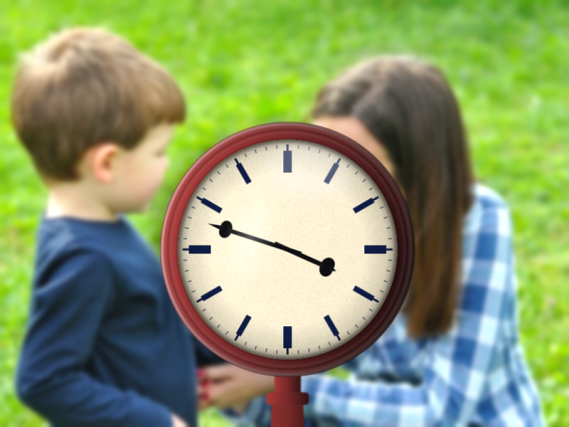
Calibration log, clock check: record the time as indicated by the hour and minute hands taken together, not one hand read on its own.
3:48
